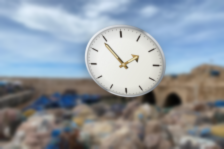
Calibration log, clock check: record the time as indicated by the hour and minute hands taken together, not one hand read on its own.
1:54
